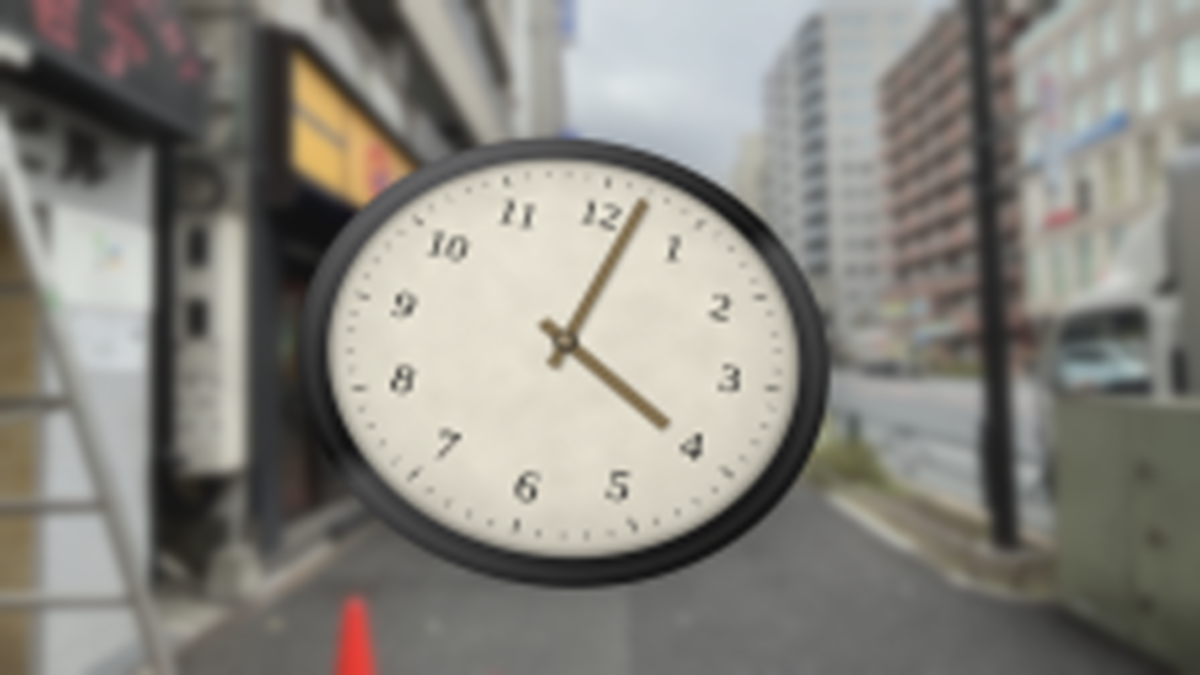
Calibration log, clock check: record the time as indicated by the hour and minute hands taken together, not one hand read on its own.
4:02
